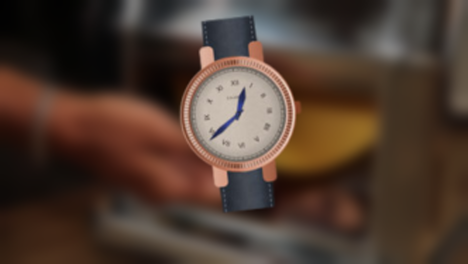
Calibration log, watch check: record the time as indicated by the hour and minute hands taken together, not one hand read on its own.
12:39
